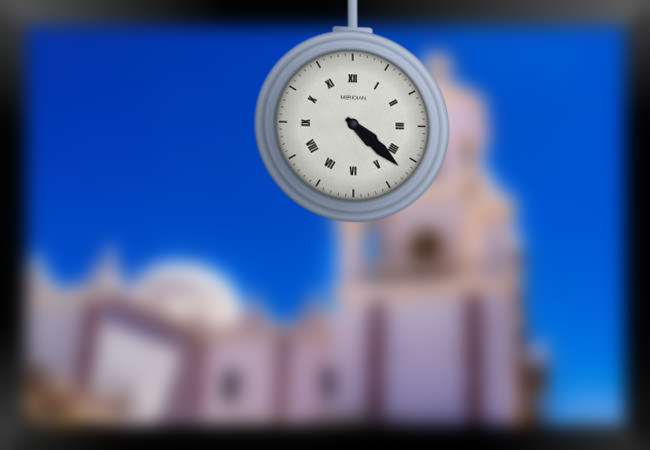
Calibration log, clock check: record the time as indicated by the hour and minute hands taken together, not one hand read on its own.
4:22
